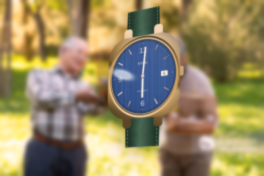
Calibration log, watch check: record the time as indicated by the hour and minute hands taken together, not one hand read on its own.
6:01
